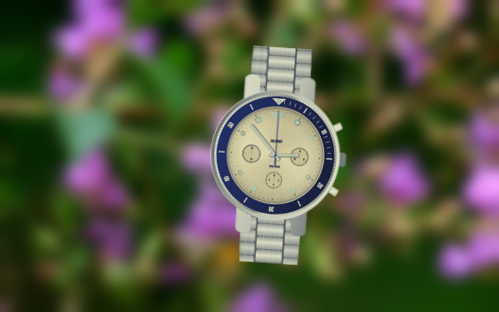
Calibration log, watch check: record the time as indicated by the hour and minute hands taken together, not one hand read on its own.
2:53
